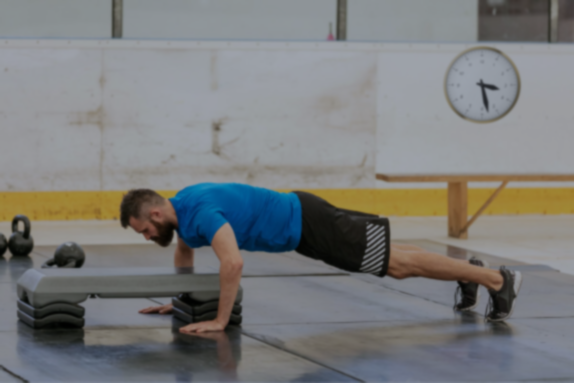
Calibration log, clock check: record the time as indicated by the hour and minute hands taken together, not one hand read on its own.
3:28
